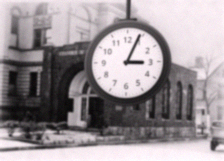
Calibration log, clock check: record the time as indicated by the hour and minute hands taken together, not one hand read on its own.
3:04
